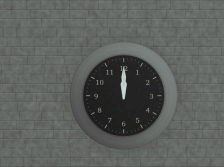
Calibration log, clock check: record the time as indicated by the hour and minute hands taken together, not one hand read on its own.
12:00
